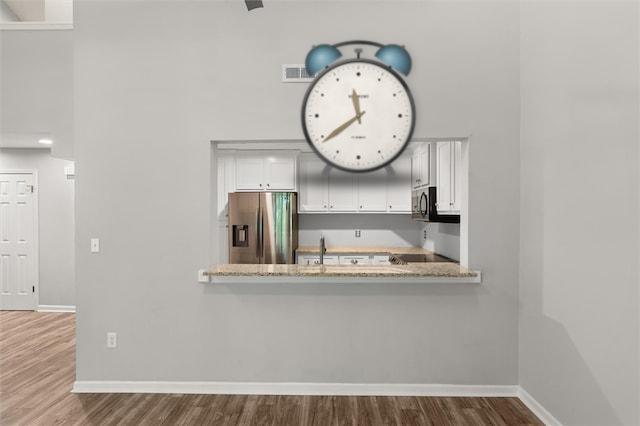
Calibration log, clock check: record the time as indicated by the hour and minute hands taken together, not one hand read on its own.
11:39
